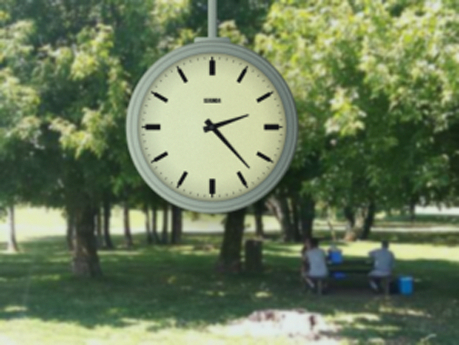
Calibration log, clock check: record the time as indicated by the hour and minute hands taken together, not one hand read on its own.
2:23
